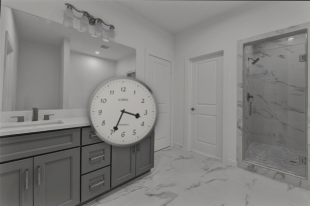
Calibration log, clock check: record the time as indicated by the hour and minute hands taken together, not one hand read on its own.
3:34
